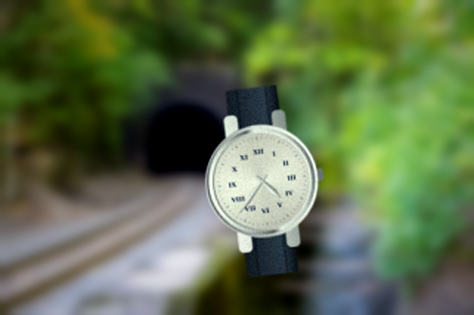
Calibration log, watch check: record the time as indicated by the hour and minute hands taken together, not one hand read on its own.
4:37
